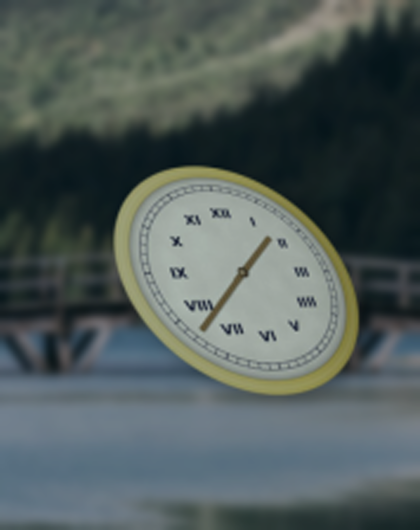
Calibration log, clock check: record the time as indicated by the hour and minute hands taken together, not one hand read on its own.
1:38
